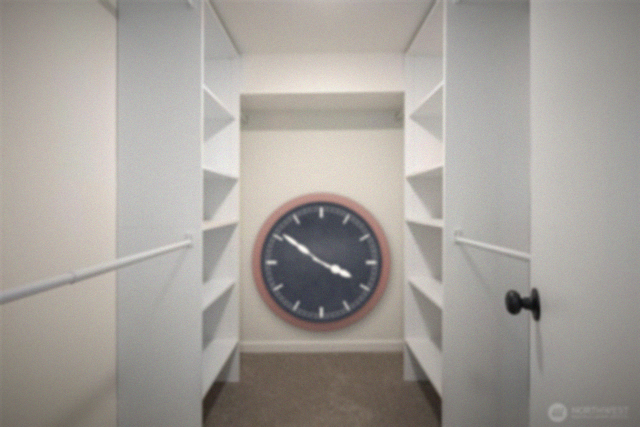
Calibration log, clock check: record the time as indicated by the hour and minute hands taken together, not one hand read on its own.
3:51
